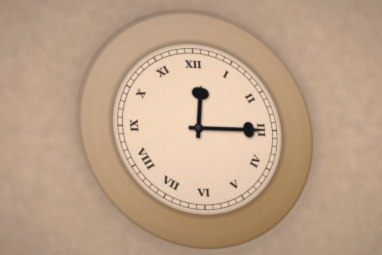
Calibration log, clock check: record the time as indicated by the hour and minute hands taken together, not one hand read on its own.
12:15
